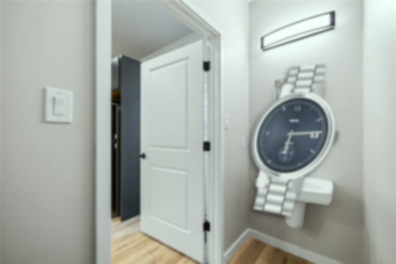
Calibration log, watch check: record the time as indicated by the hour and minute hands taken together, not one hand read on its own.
6:14
